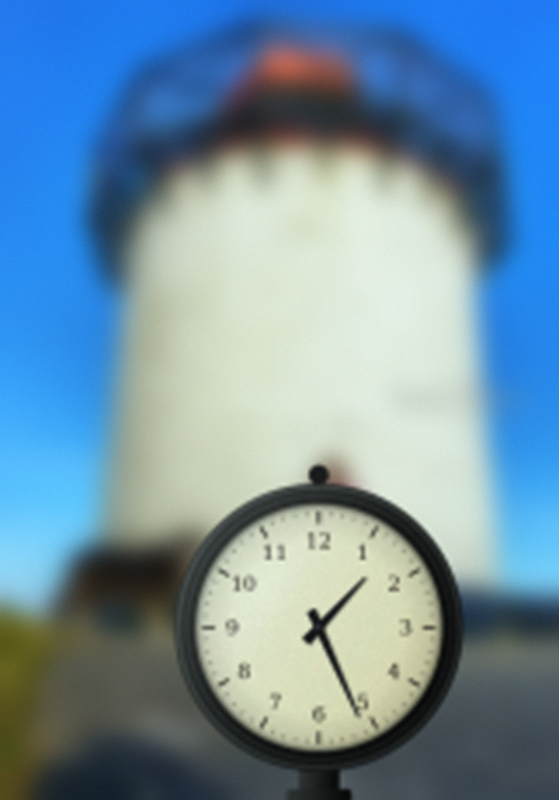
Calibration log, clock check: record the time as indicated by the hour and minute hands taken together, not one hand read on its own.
1:26
